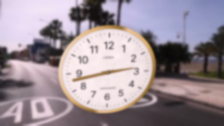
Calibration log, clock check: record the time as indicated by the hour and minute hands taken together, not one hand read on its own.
2:43
